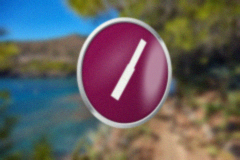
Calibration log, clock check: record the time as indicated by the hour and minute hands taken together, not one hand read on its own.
7:05
